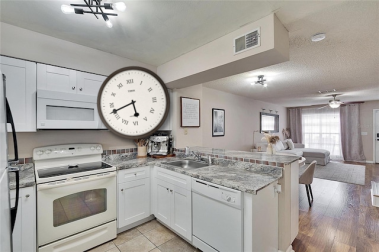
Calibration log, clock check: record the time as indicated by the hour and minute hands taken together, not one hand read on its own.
5:42
